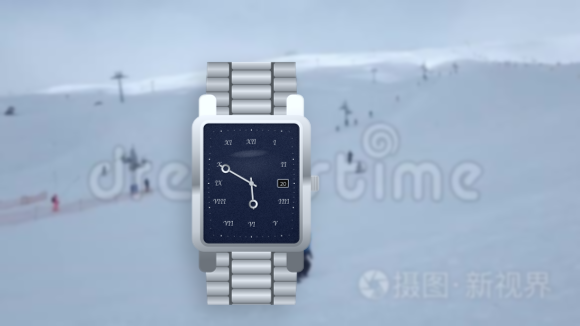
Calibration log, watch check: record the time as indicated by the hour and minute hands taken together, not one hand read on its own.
5:50
